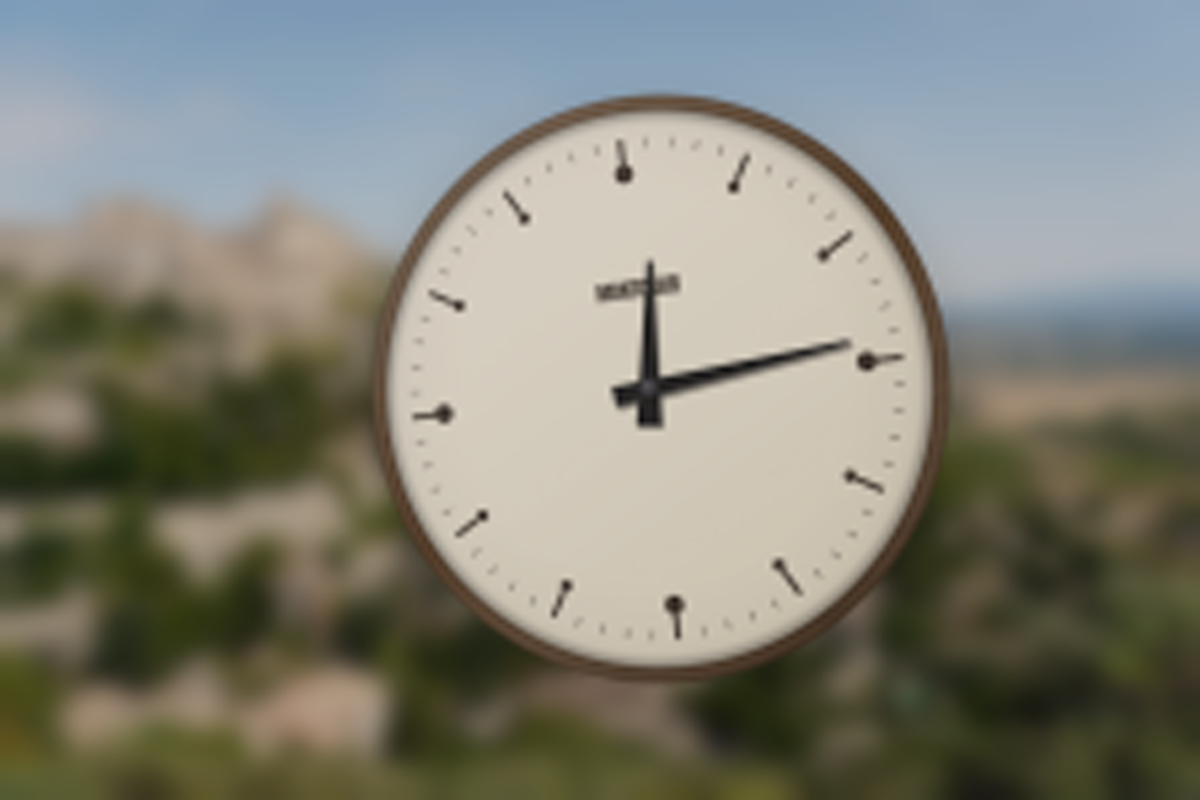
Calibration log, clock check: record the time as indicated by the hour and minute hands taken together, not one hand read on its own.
12:14
